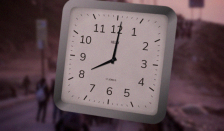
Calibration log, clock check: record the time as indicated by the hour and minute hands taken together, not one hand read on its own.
8:01
